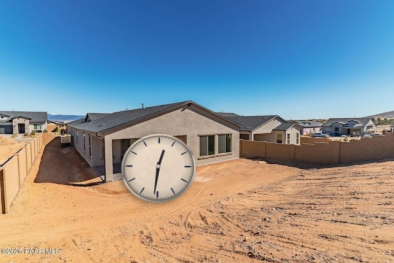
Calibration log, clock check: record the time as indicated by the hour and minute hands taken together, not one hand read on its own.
12:31
